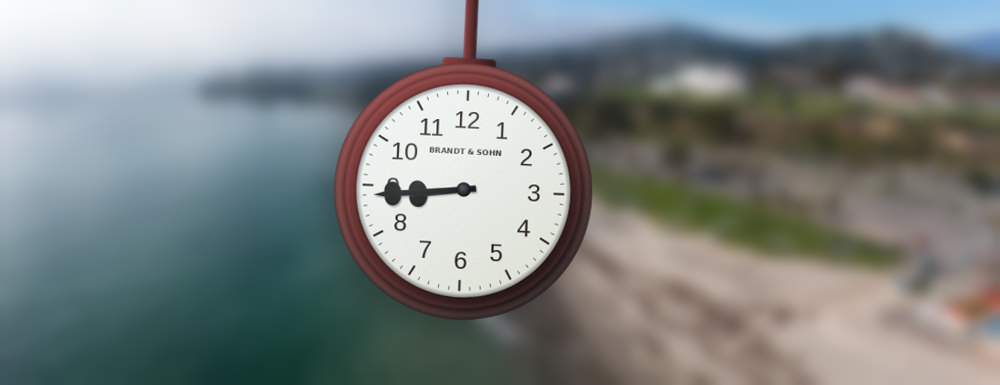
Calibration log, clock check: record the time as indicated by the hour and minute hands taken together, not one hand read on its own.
8:44
